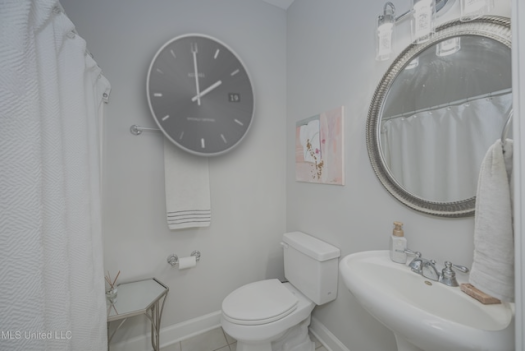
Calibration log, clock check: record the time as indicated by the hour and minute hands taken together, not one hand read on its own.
2:00
